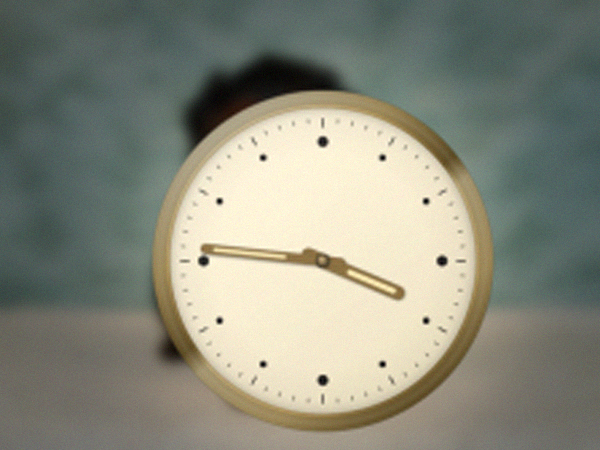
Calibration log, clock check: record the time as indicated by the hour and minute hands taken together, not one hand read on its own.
3:46
